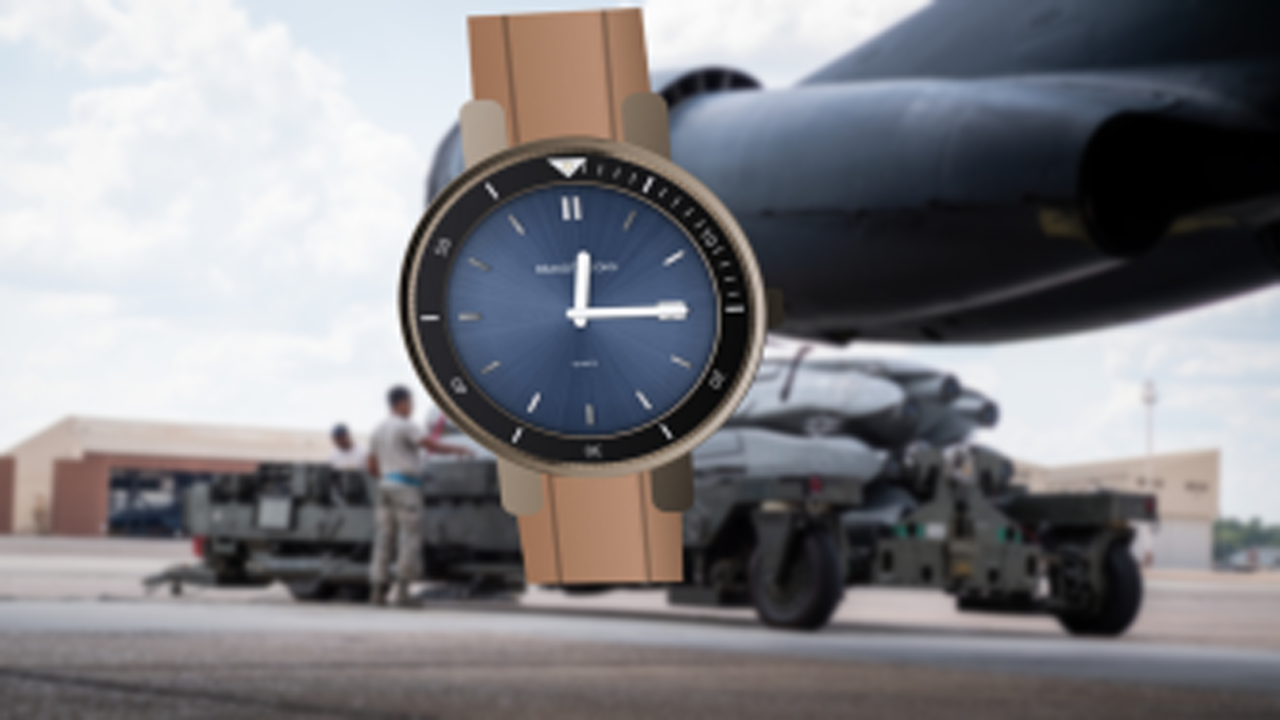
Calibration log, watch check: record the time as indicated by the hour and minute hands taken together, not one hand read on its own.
12:15
